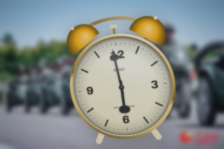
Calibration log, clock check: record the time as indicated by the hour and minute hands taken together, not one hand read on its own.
5:59
